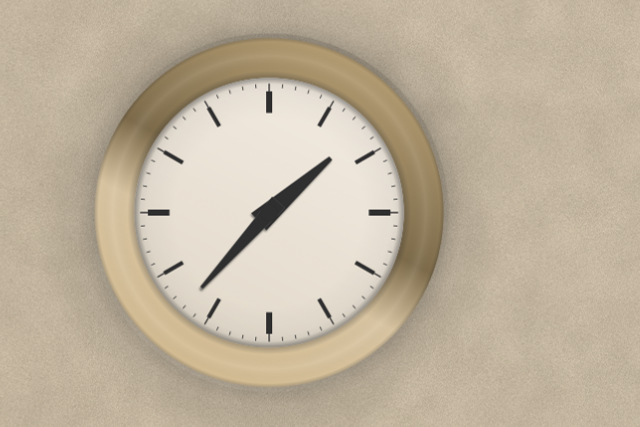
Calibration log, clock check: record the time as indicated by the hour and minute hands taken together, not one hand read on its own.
1:37
